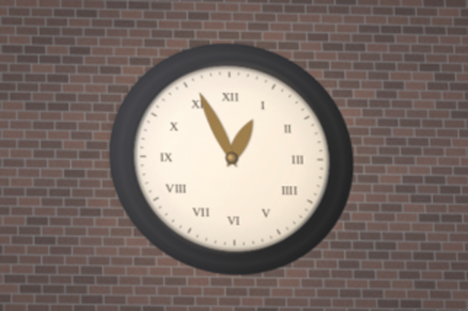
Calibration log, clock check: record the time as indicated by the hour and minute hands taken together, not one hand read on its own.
12:56
